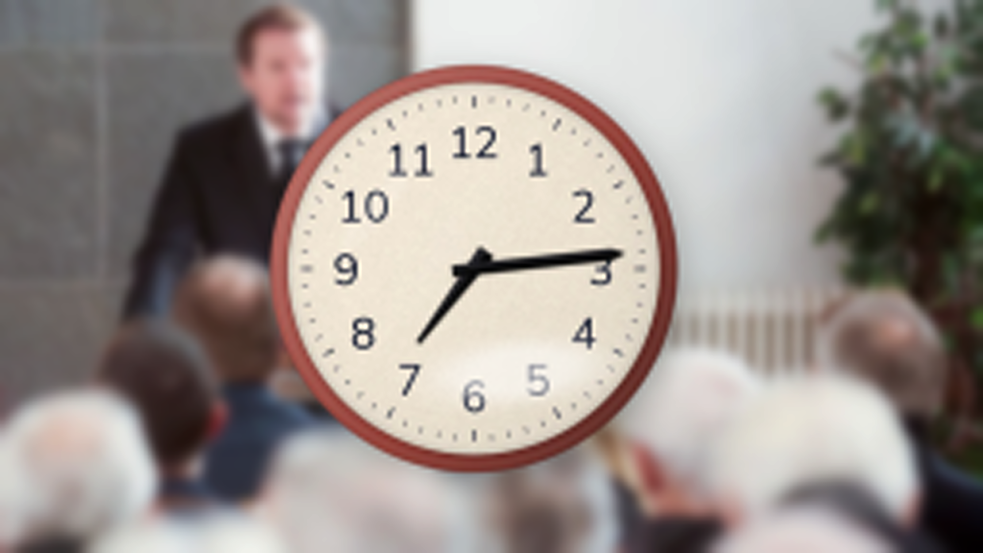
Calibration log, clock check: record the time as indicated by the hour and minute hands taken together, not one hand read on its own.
7:14
